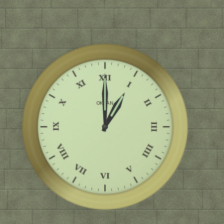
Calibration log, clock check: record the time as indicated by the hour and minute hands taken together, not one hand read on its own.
1:00
